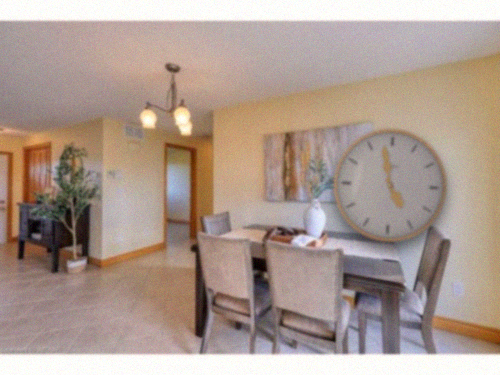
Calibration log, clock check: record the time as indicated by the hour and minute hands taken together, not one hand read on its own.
4:58
